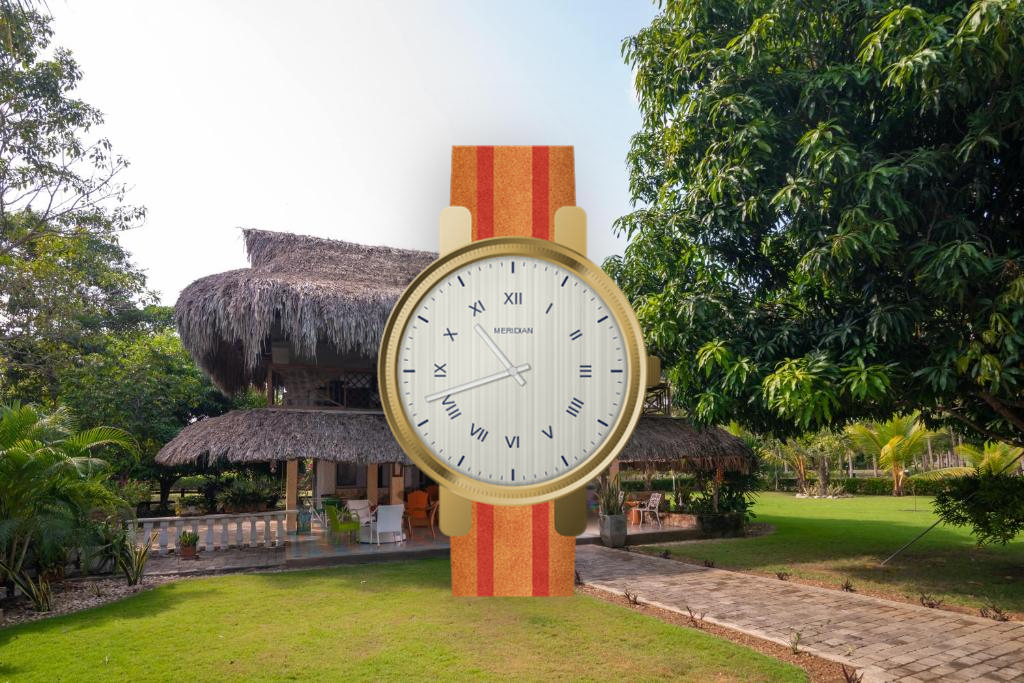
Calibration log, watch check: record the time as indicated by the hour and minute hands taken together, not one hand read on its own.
10:42
